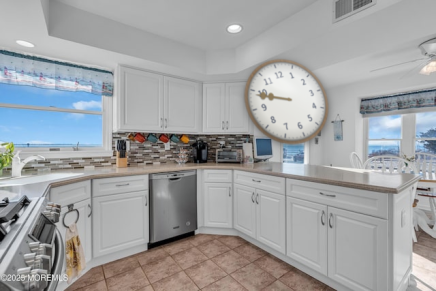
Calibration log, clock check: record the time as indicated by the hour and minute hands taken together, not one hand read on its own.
9:49
